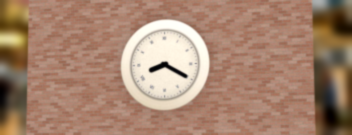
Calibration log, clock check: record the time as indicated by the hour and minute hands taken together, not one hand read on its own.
8:20
